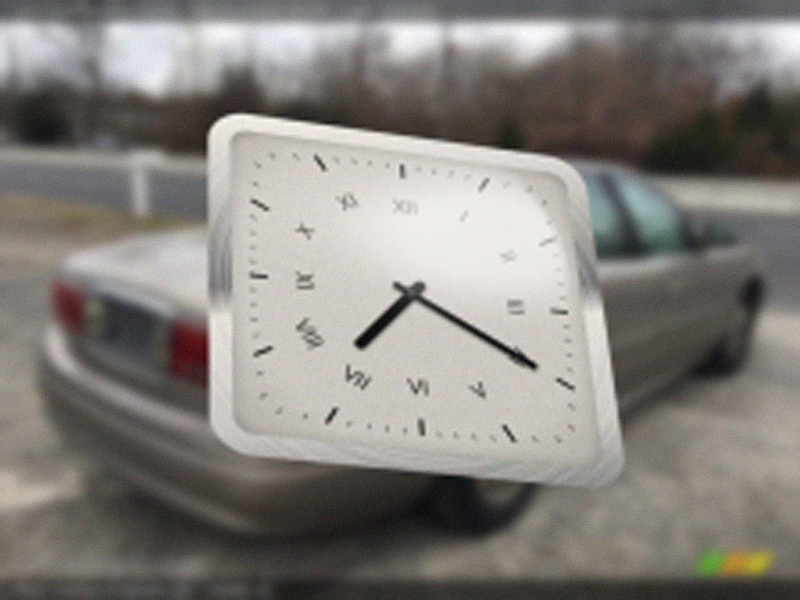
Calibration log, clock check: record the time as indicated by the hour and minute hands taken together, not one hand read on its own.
7:20
